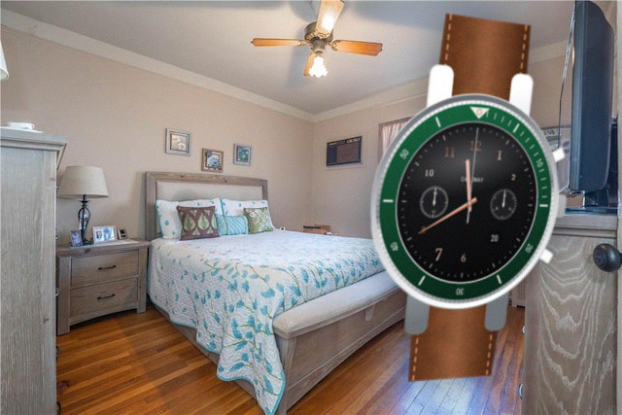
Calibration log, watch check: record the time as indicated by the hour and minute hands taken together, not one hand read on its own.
11:40
